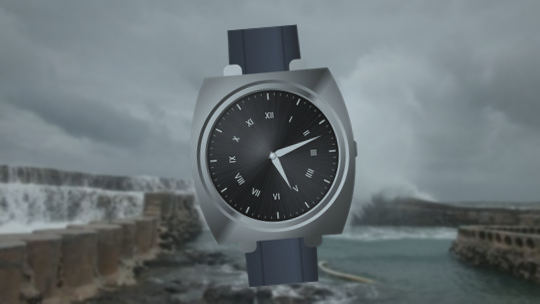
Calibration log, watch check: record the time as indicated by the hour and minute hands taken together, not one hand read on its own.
5:12
